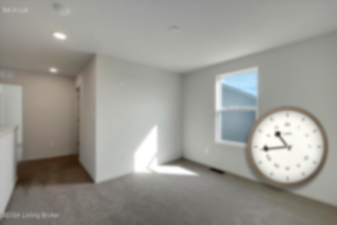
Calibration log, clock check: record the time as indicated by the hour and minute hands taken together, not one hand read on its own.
10:44
